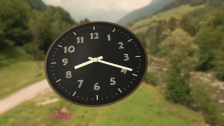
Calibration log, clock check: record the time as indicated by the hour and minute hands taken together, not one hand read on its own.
8:19
